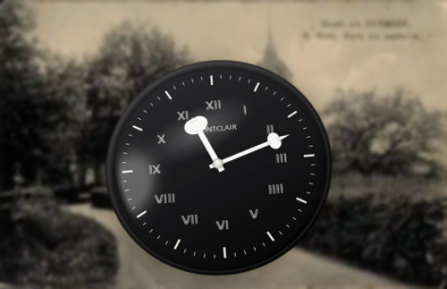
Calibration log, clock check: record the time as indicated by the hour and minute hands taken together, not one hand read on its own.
11:12
